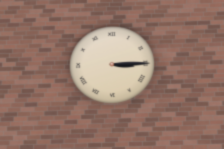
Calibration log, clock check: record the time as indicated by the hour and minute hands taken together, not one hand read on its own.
3:15
